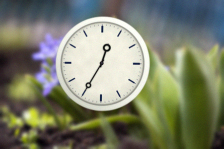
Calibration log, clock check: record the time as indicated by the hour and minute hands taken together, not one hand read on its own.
12:35
